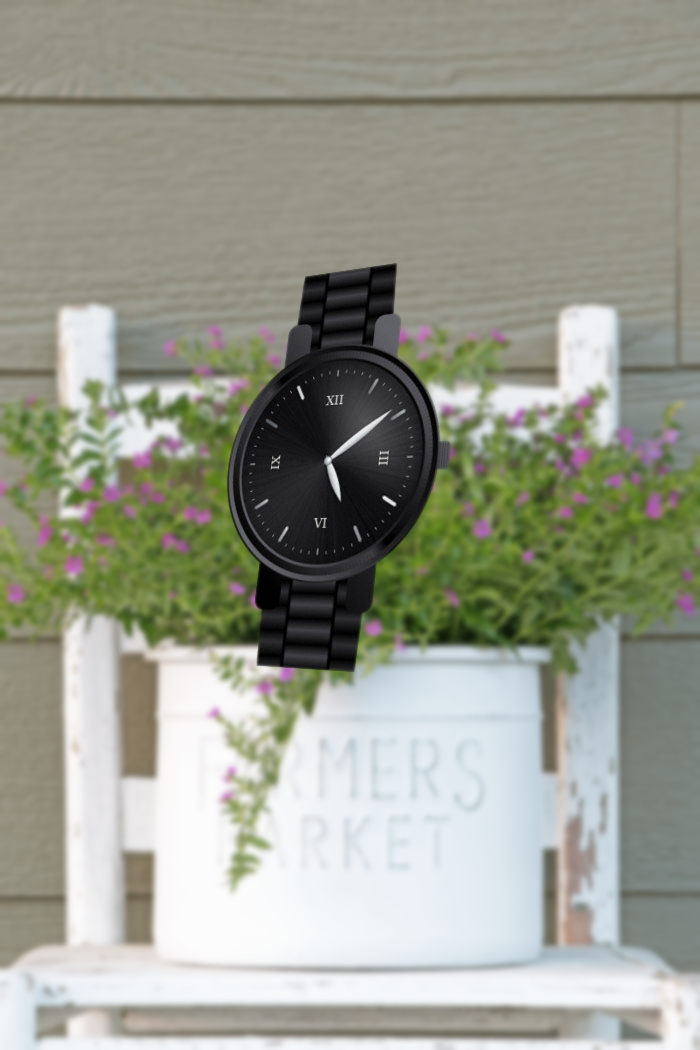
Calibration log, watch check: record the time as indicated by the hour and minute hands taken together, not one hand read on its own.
5:09
